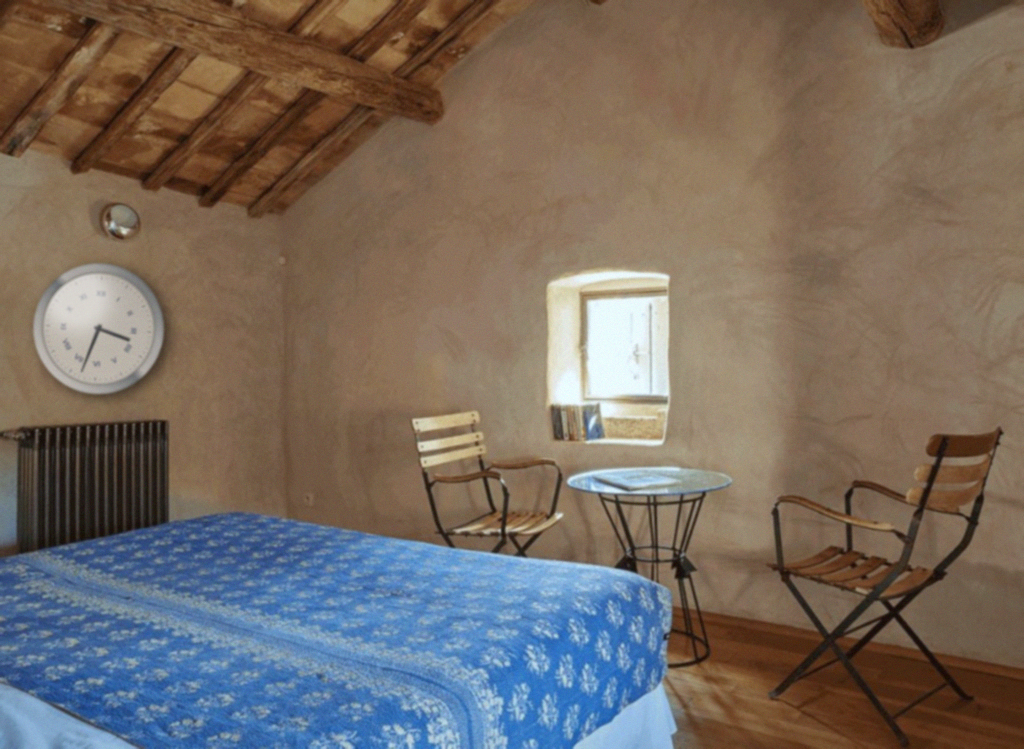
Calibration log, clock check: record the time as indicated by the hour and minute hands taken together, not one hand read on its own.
3:33
